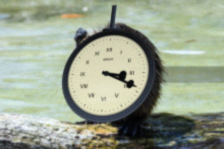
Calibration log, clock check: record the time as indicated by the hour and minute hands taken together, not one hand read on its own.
3:19
